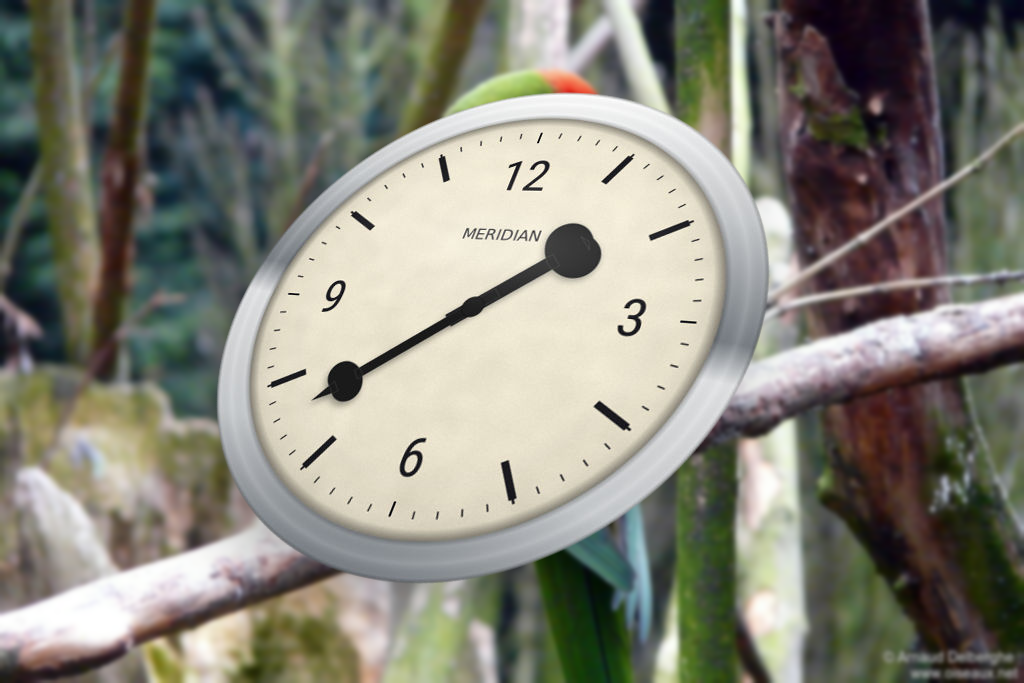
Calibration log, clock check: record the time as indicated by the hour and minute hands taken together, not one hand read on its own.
1:38
